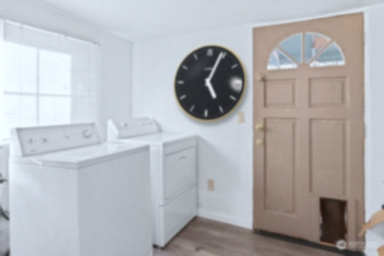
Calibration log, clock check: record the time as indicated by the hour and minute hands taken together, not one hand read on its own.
5:04
